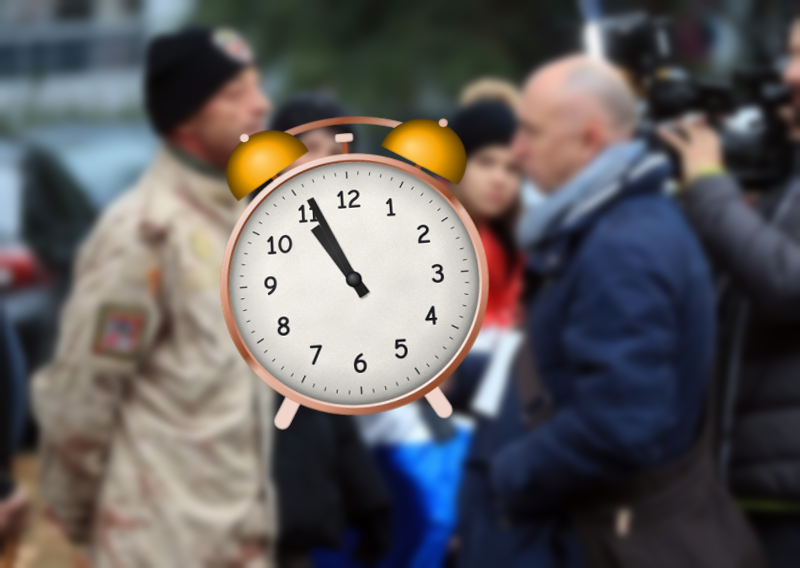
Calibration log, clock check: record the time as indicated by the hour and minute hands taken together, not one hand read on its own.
10:56
